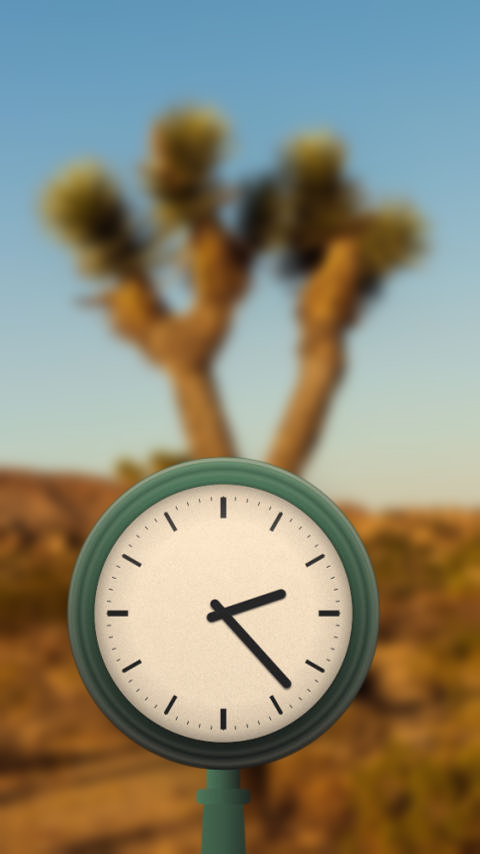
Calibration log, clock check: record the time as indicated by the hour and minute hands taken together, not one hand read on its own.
2:23
